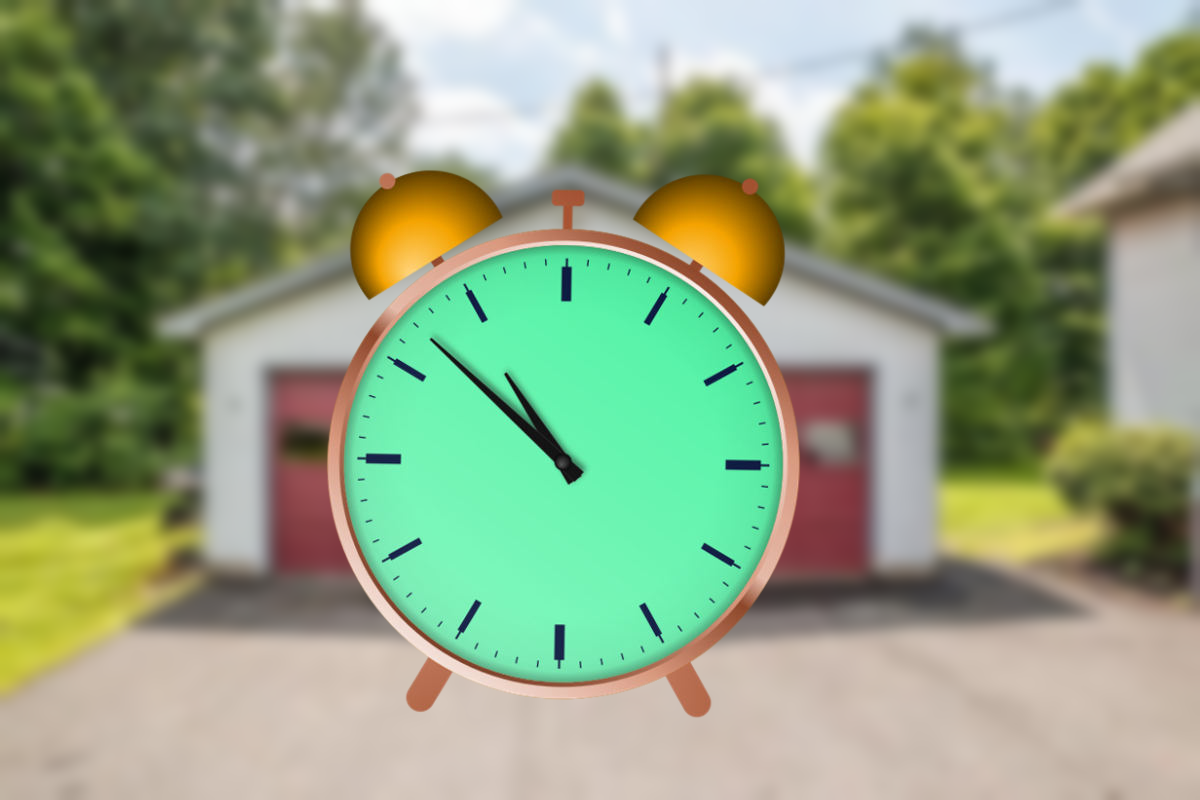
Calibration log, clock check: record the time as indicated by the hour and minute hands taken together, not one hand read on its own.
10:52
